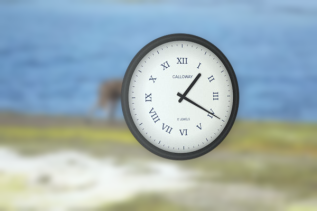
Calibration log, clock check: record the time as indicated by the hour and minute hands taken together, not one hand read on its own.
1:20
